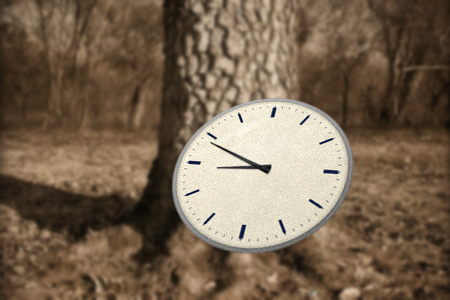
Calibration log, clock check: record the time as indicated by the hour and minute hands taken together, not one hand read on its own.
8:49
